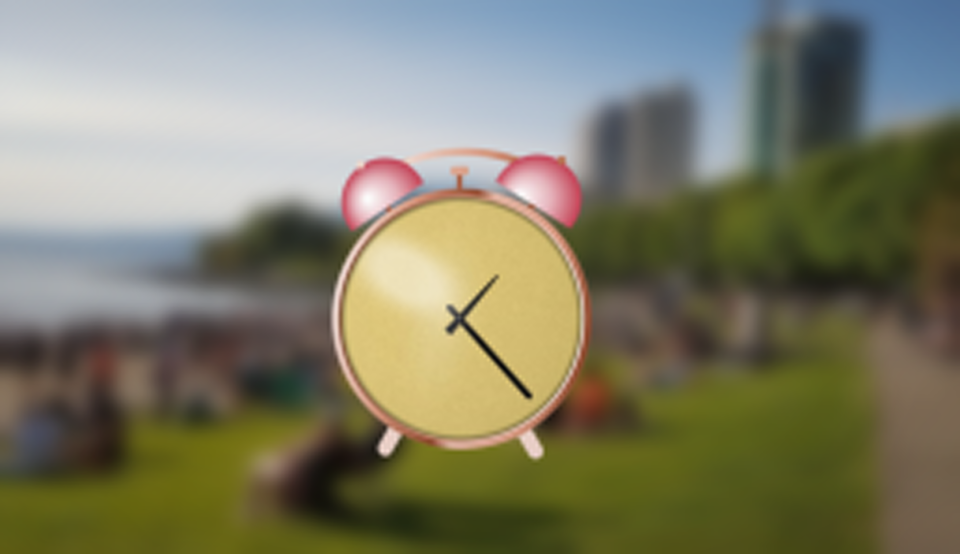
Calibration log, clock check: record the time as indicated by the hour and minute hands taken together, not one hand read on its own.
1:23
